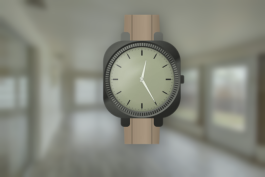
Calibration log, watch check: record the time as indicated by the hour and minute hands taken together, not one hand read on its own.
12:25
